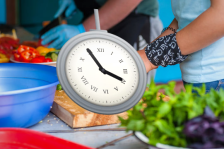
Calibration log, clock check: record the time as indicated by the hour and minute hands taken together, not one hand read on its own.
3:55
